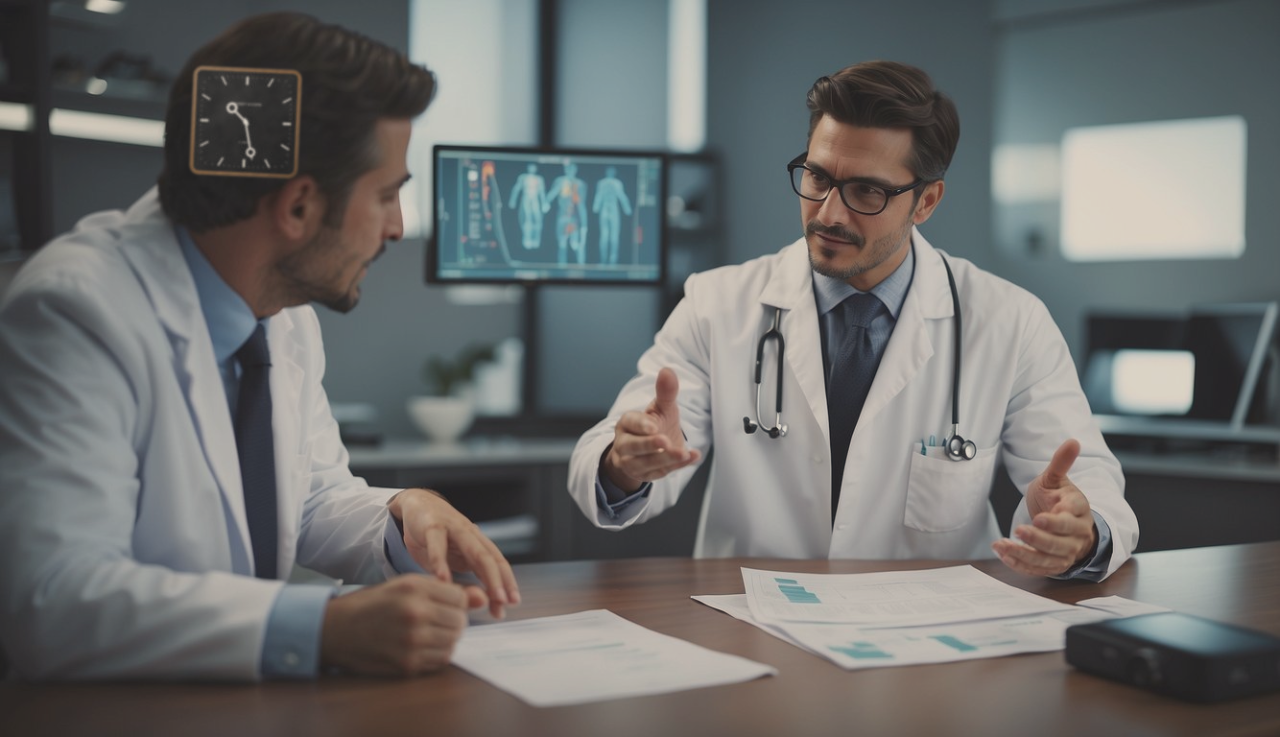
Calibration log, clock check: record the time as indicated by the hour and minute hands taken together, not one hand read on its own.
10:28
